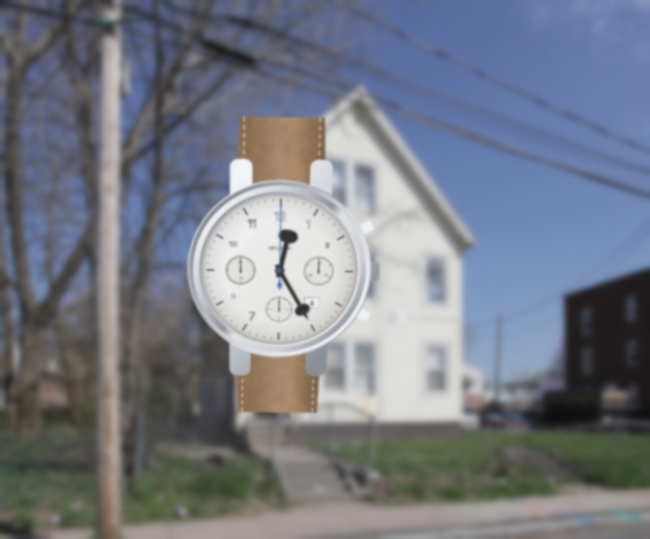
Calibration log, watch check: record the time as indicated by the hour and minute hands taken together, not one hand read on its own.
12:25
